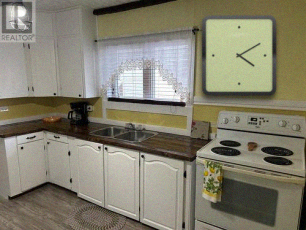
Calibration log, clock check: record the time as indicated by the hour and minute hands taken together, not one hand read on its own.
4:10
